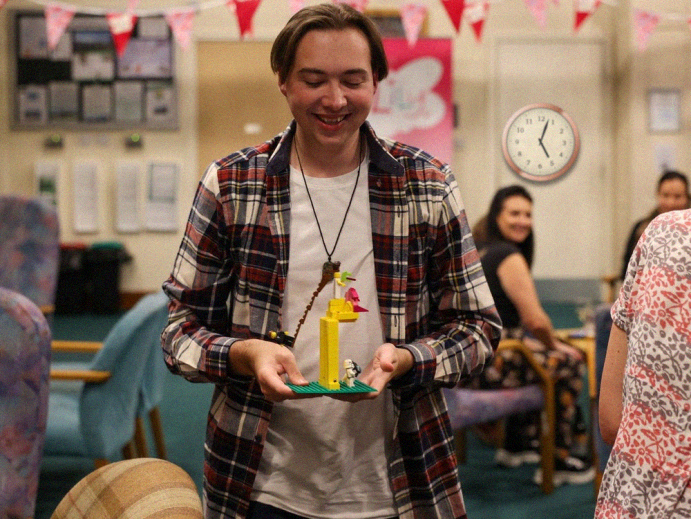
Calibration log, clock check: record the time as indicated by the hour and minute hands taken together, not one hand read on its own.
5:03
